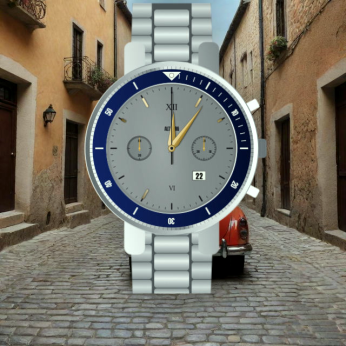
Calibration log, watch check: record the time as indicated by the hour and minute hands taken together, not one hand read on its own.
12:06
